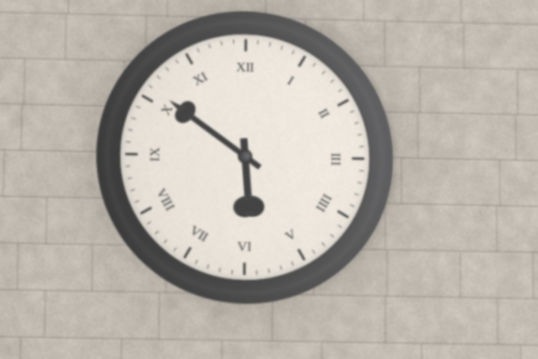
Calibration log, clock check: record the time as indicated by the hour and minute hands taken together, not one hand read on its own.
5:51
